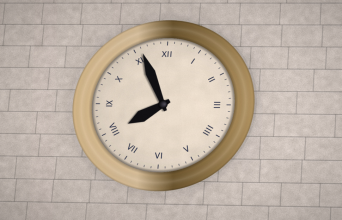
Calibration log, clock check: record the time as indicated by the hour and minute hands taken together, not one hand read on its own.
7:56
